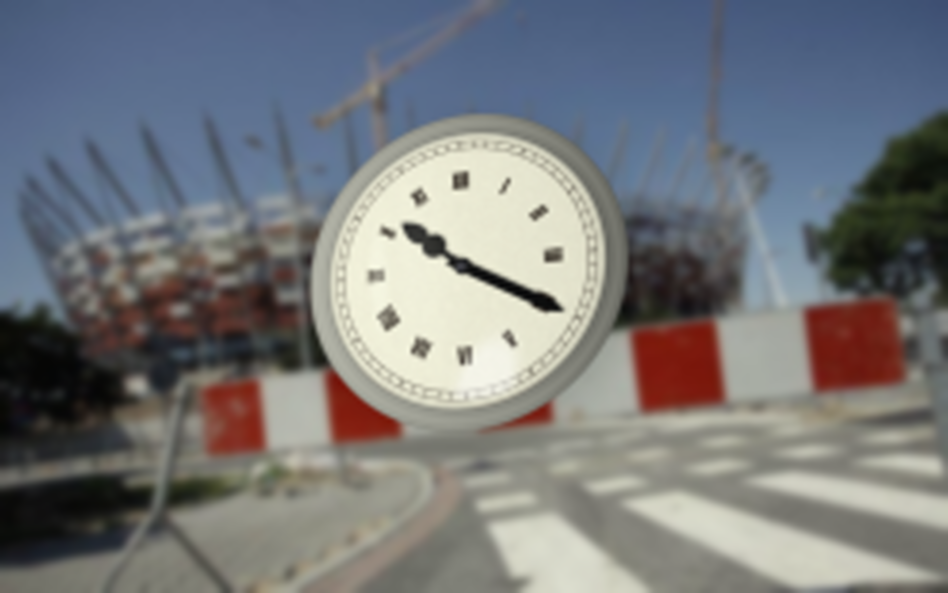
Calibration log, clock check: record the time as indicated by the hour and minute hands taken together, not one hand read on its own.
10:20
